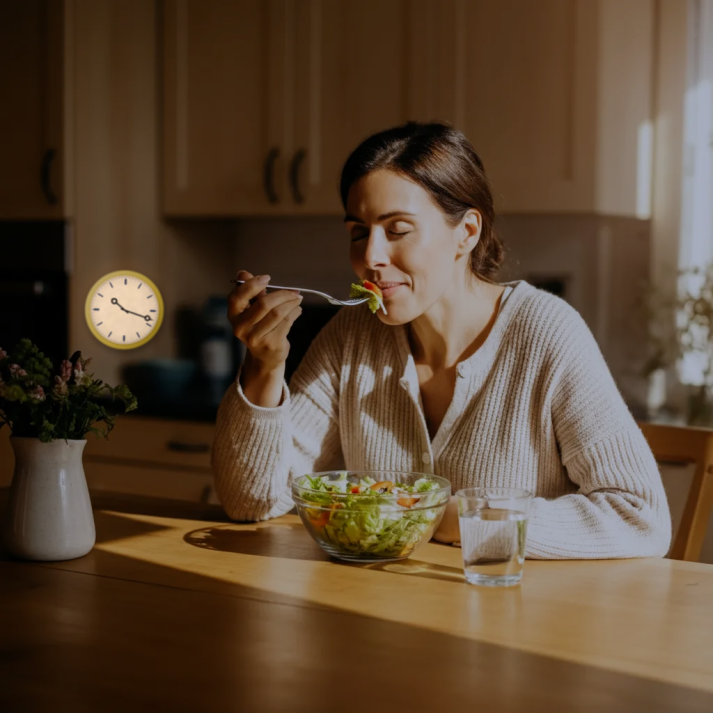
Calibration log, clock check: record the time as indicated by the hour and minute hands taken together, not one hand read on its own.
10:18
